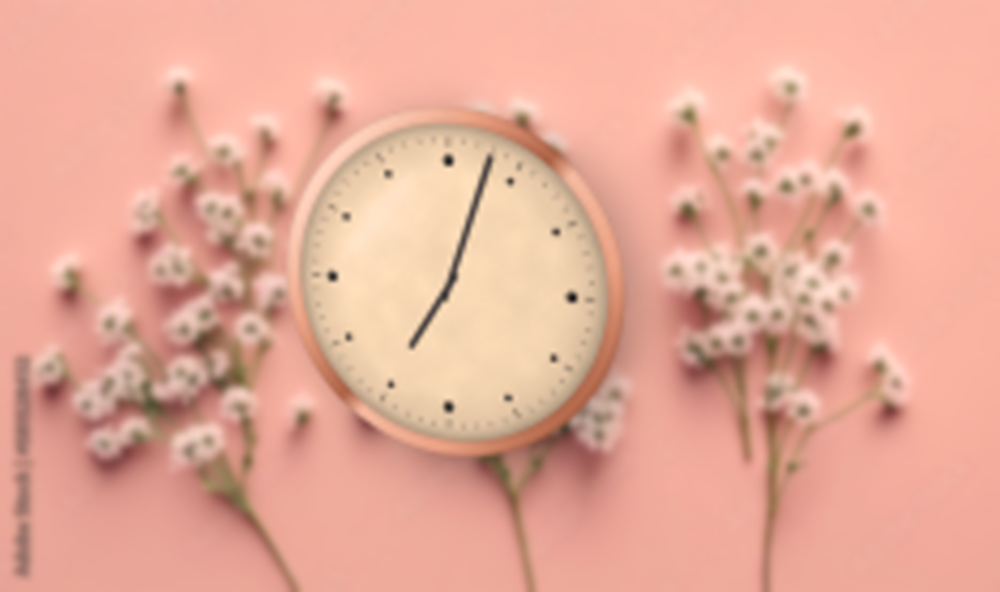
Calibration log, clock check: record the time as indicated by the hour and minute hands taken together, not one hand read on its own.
7:03
